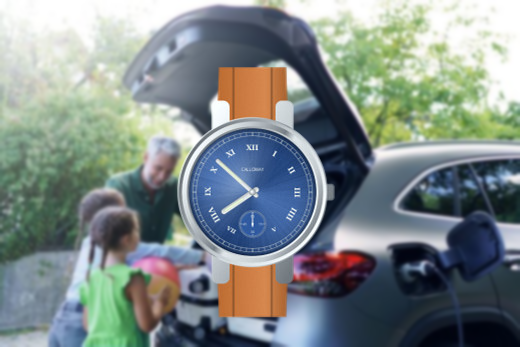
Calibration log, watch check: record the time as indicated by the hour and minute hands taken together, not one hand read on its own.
7:52
